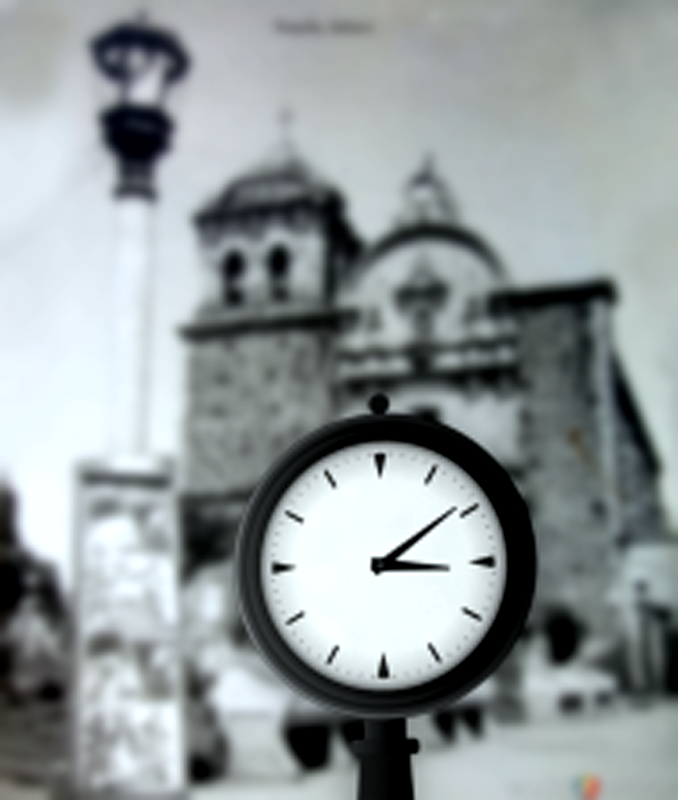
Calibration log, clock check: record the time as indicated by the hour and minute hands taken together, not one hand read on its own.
3:09
